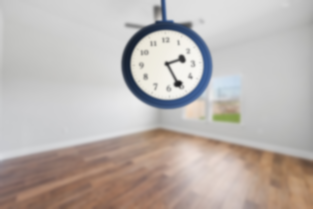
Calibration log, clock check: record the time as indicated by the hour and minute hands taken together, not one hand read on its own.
2:26
